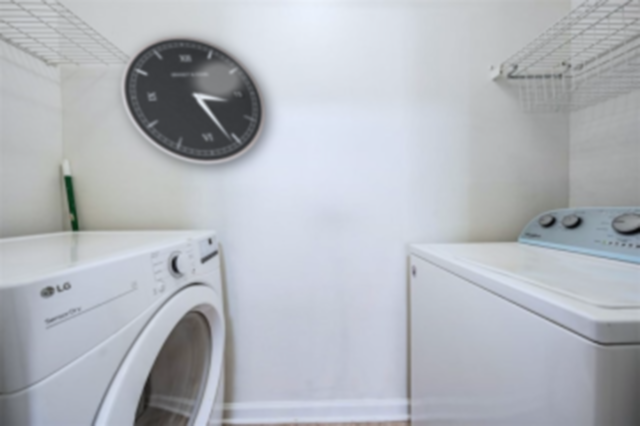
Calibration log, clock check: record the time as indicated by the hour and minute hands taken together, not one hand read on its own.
3:26
